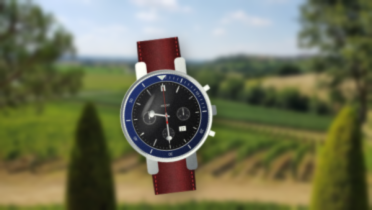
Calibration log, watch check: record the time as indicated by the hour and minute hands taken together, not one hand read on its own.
9:30
